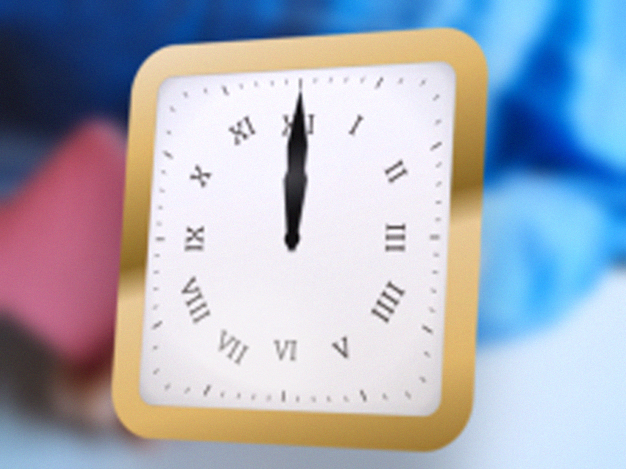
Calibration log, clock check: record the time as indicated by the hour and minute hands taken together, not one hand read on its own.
12:00
